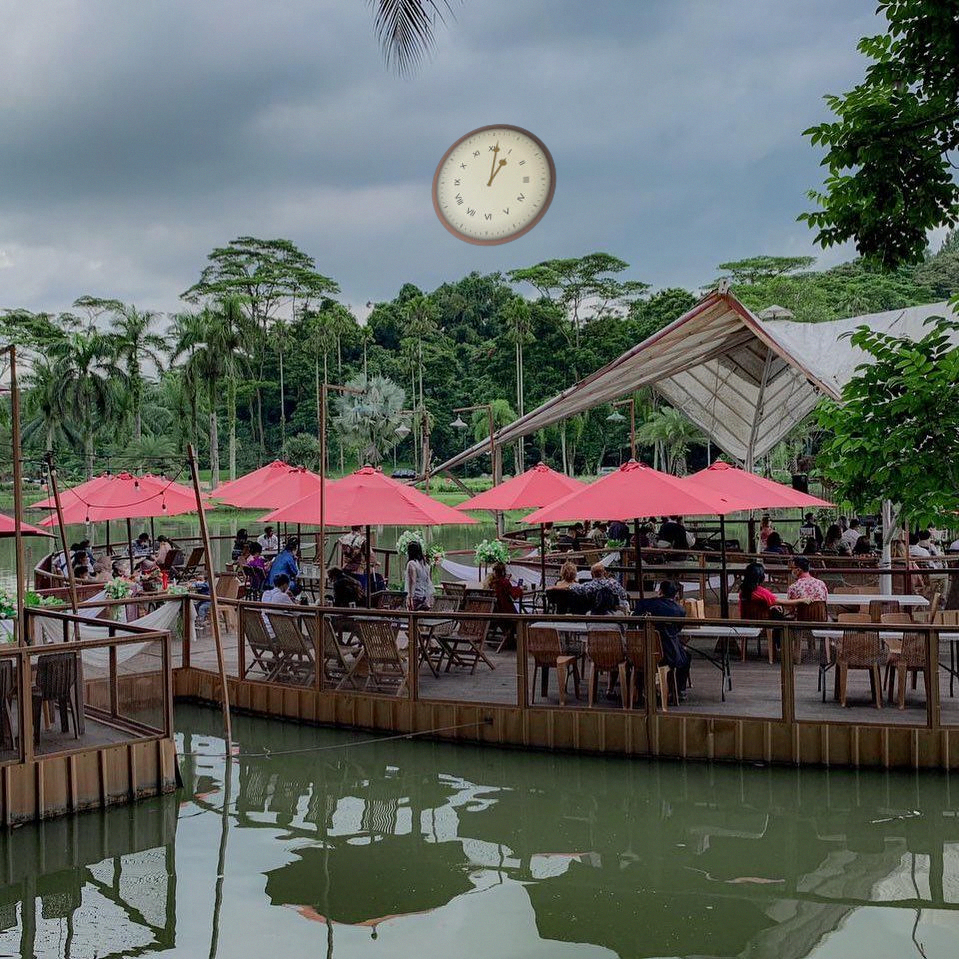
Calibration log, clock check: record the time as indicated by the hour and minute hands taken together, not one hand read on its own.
1:01
